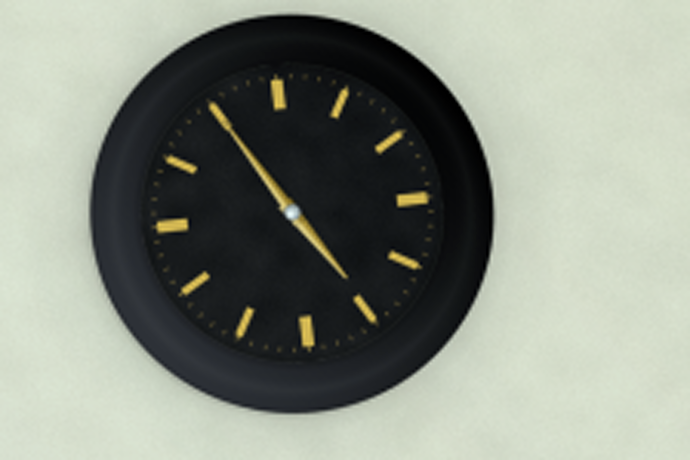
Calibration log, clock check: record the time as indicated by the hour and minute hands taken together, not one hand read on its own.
4:55
